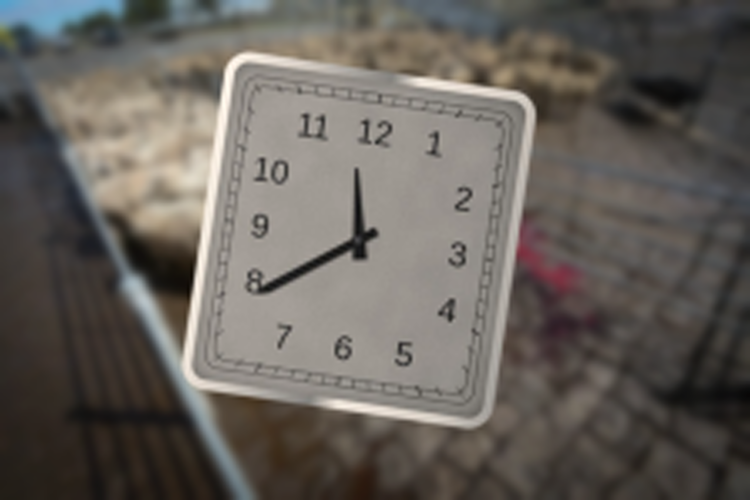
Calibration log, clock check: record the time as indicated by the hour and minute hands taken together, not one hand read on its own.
11:39
